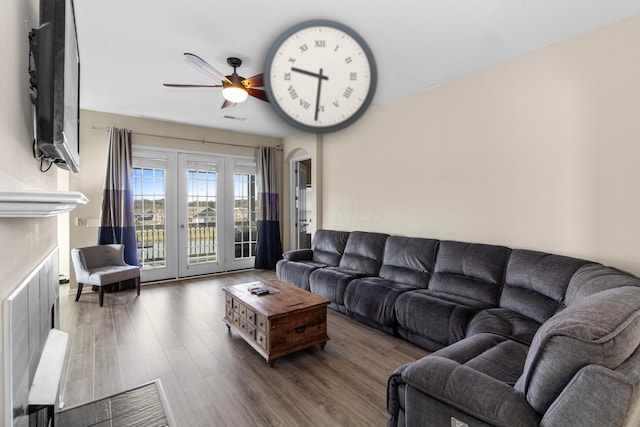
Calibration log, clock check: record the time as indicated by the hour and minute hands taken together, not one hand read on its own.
9:31
